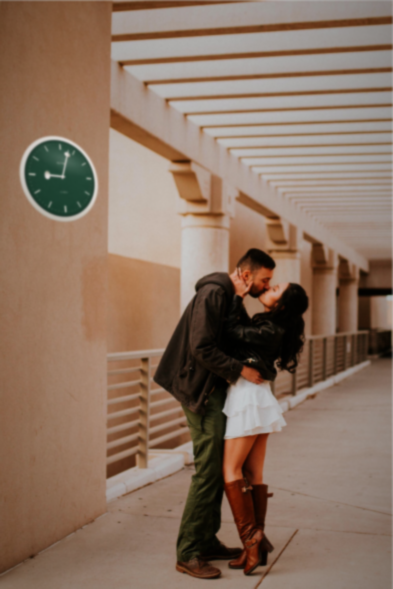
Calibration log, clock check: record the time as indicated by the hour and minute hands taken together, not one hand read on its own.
9:03
